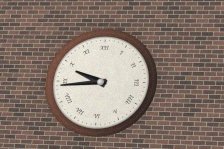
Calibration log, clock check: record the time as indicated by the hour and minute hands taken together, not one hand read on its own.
9:44
